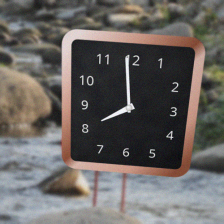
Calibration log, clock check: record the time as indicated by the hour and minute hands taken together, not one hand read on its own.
7:59
